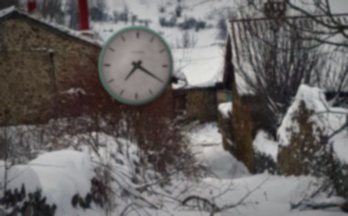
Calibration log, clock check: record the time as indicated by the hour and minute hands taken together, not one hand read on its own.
7:20
